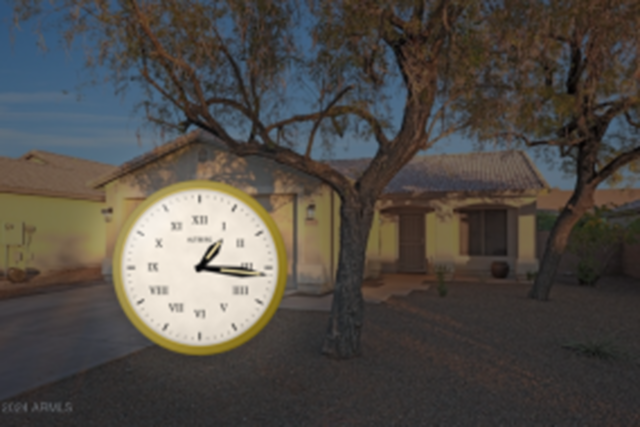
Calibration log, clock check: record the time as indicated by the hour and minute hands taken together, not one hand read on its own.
1:16
